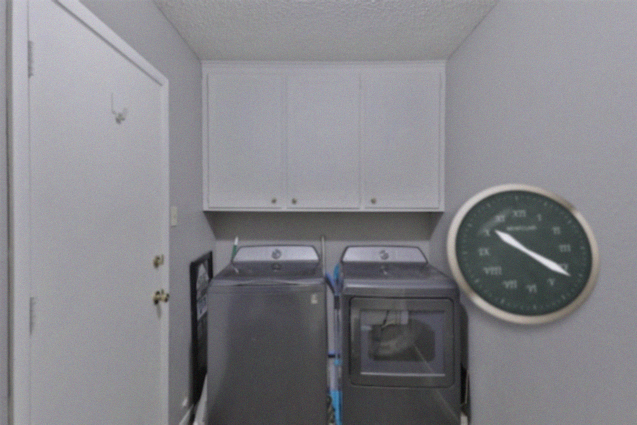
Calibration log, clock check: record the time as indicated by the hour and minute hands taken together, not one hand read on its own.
10:21
